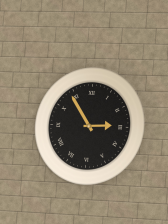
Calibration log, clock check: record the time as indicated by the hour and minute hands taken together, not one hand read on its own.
2:54
